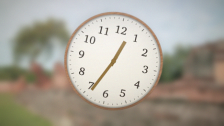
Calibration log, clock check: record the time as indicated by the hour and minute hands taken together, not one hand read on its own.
12:34
